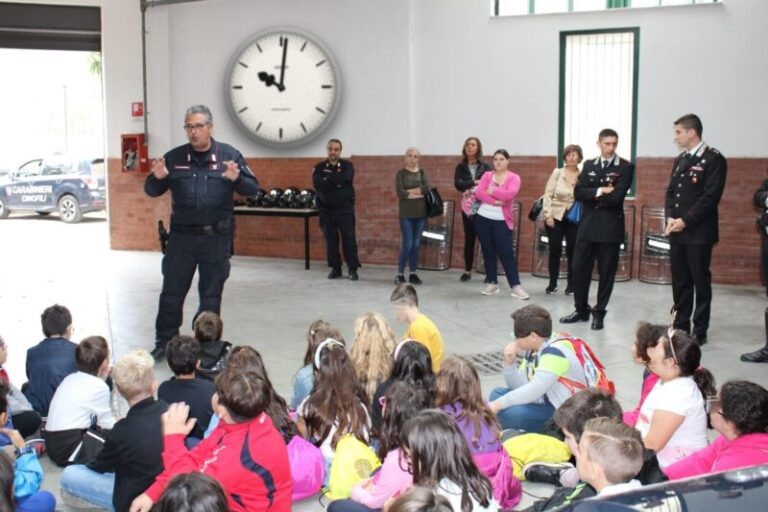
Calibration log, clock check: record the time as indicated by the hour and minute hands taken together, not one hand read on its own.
10:01
